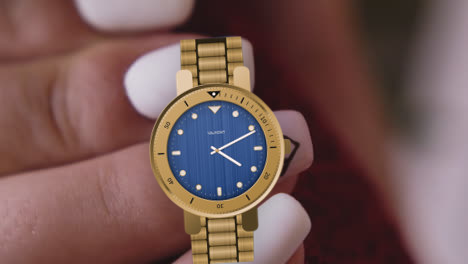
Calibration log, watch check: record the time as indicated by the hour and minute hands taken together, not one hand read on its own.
4:11
